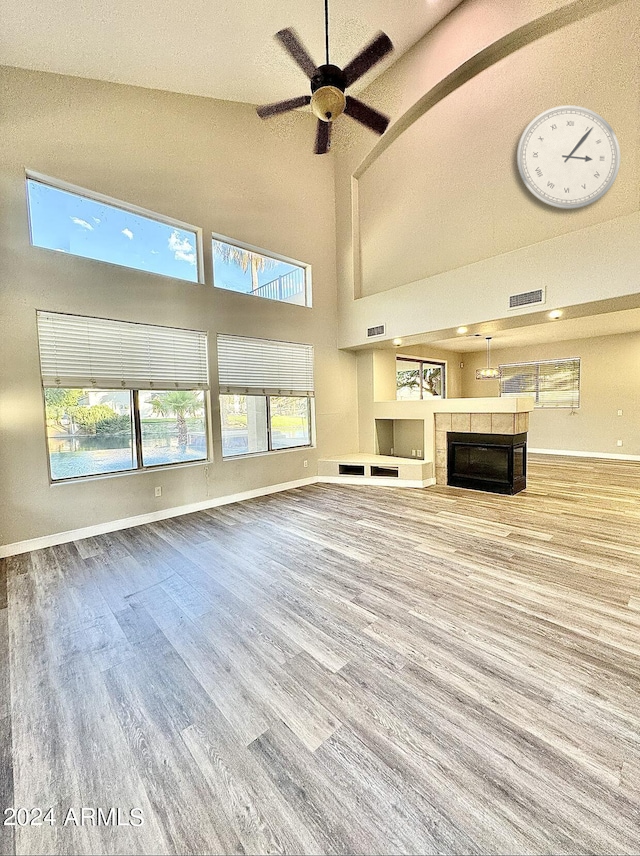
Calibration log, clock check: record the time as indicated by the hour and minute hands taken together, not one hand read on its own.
3:06
